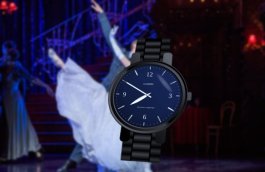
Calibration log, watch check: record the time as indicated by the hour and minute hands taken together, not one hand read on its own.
7:50
